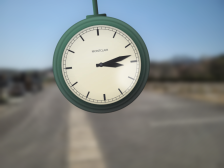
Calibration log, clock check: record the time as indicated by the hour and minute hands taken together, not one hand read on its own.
3:13
